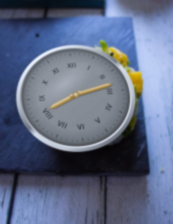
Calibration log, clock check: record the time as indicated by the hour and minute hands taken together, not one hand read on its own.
8:13
